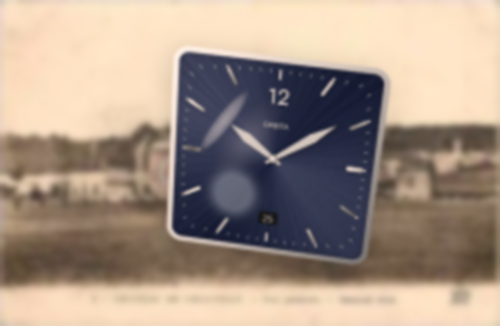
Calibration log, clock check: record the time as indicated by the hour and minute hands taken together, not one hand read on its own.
10:09
